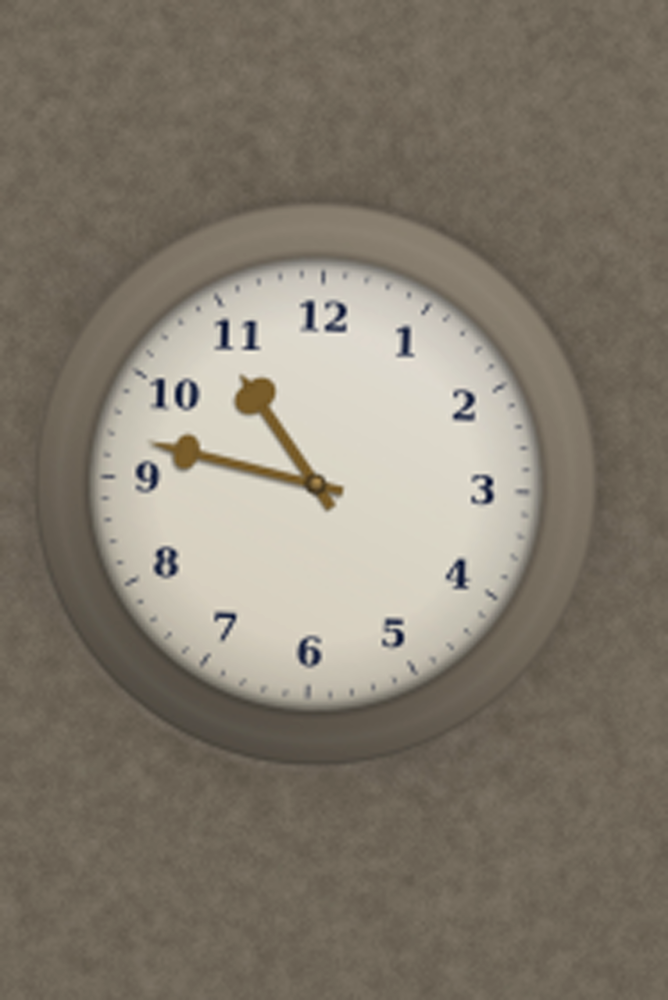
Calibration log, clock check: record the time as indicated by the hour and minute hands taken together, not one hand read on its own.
10:47
